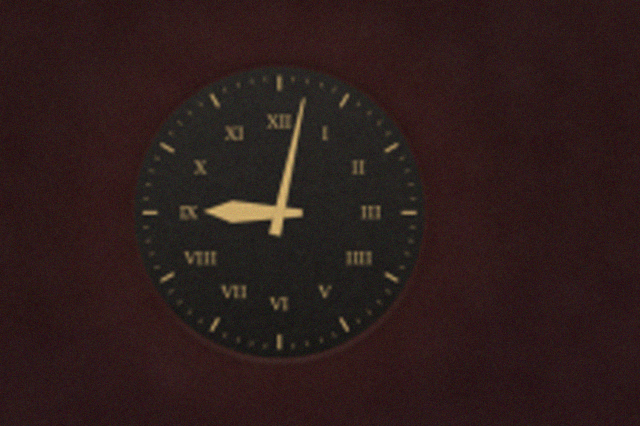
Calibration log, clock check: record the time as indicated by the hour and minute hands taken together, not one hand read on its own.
9:02
